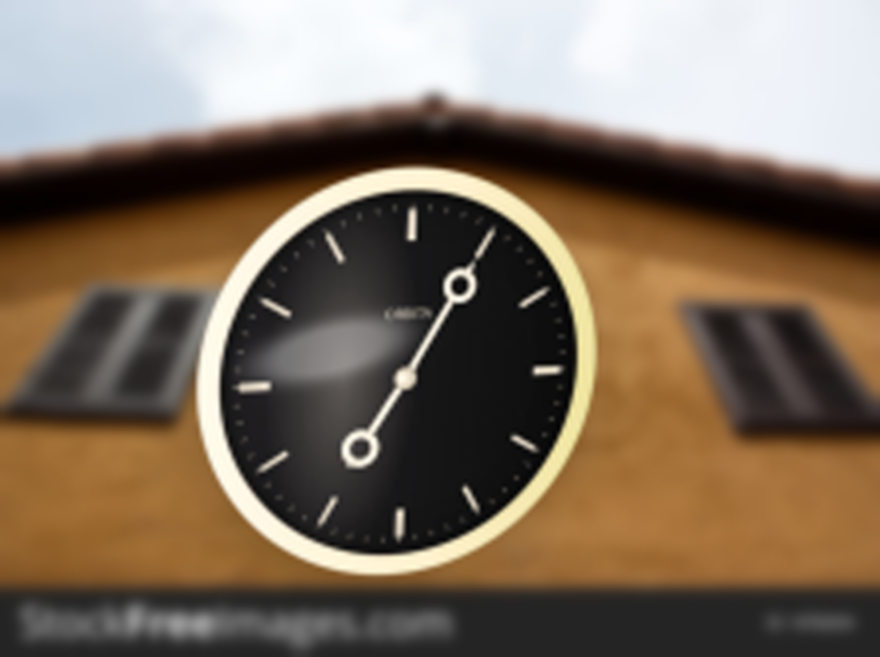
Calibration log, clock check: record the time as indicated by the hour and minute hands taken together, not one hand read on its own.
7:05
